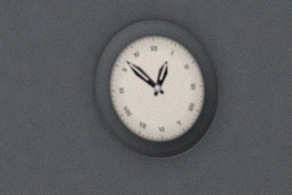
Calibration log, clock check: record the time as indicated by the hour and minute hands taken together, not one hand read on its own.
12:52
